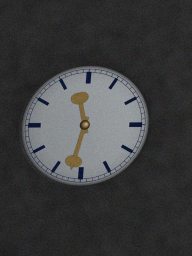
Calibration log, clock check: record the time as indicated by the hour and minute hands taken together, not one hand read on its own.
11:32
